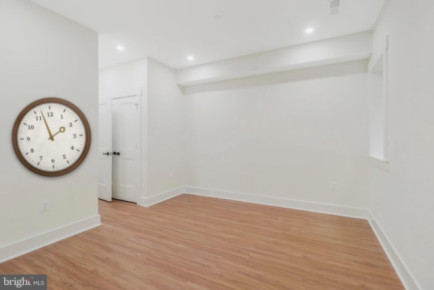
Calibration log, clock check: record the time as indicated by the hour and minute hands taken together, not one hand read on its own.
1:57
